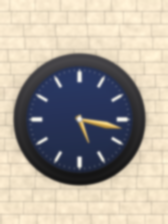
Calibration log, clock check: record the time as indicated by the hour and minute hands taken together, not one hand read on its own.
5:17
